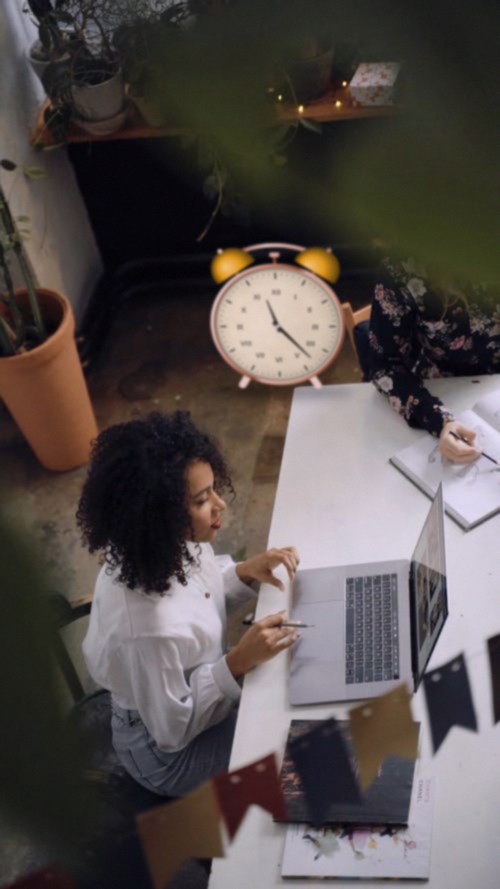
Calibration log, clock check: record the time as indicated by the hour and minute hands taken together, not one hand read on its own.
11:23
